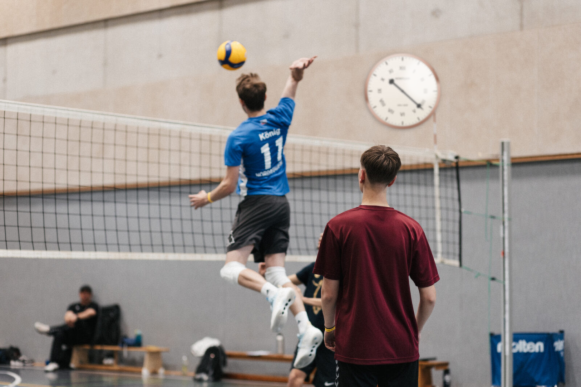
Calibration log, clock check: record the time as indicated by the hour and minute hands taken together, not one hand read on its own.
10:22
